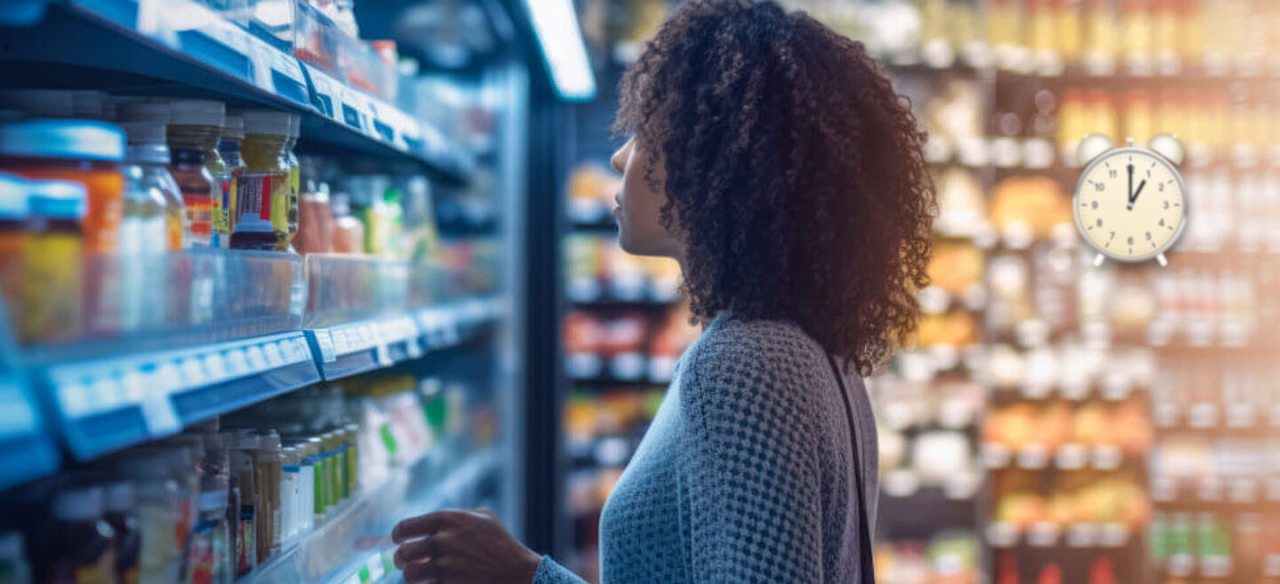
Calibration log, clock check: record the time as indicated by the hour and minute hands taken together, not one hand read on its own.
1:00
